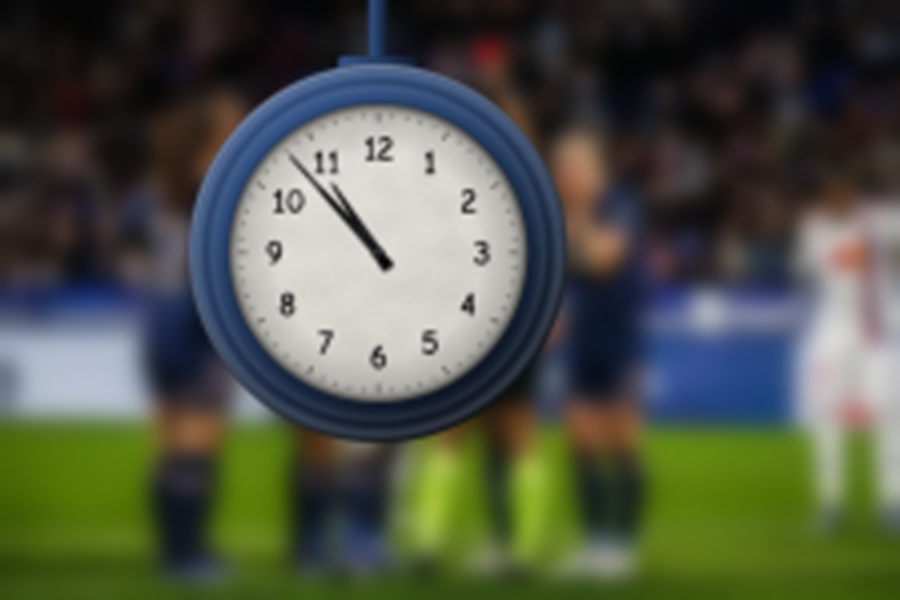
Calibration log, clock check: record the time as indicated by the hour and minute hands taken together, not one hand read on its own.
10:53
